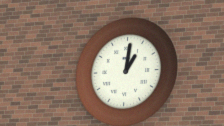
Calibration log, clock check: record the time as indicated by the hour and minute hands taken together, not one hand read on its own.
1:01
